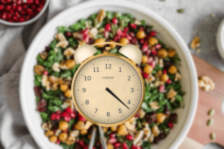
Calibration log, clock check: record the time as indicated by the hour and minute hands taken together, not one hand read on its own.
4:22
